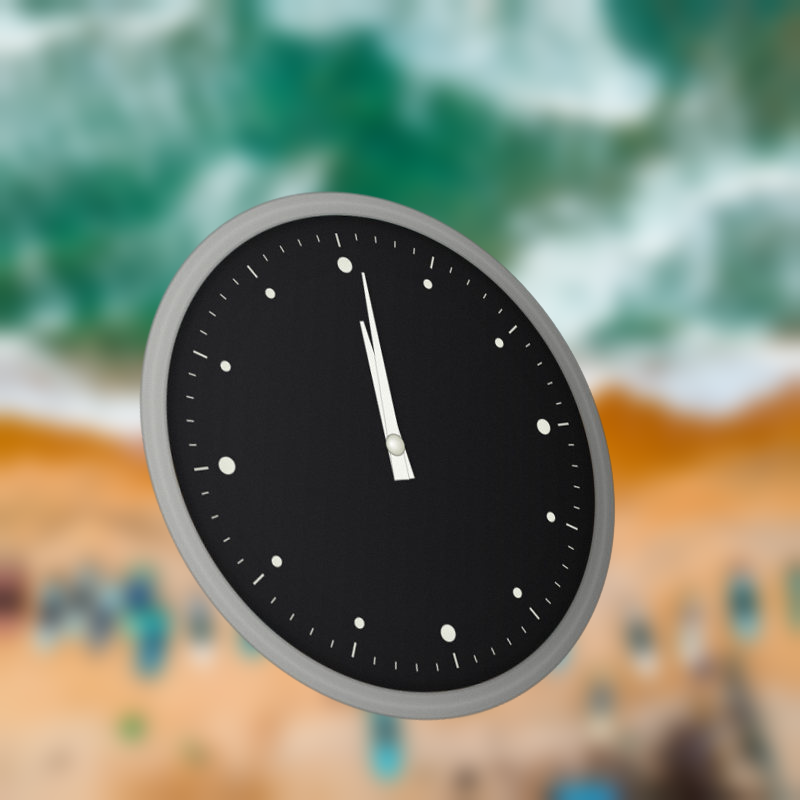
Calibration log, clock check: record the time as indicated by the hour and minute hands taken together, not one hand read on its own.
12:01
